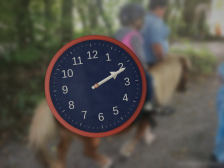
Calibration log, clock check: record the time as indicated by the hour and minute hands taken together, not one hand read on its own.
2:11
